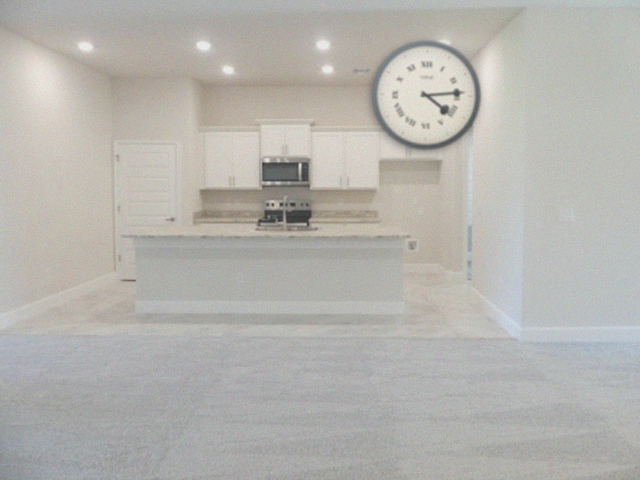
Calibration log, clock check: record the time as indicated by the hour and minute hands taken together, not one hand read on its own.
4:14
